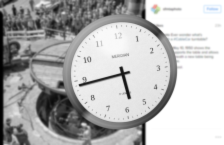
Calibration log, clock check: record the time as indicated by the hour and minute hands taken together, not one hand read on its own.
5:44
